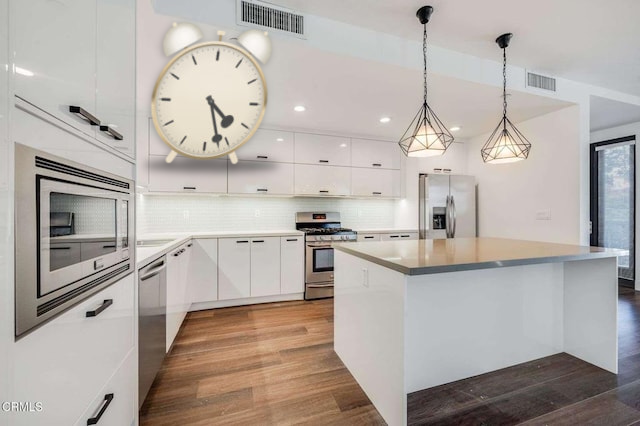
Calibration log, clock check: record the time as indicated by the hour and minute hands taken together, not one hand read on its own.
4:27
